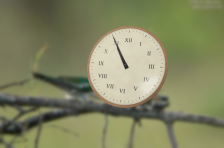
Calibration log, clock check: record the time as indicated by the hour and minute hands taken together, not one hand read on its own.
10:55
